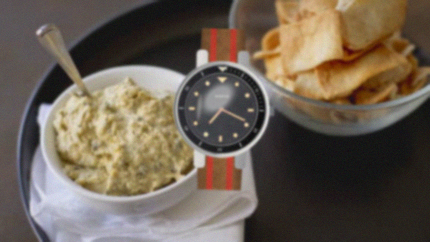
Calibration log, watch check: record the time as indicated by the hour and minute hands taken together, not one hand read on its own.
7:19
